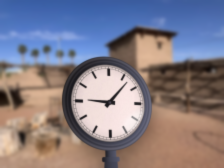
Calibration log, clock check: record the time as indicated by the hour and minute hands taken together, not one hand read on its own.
9:07
